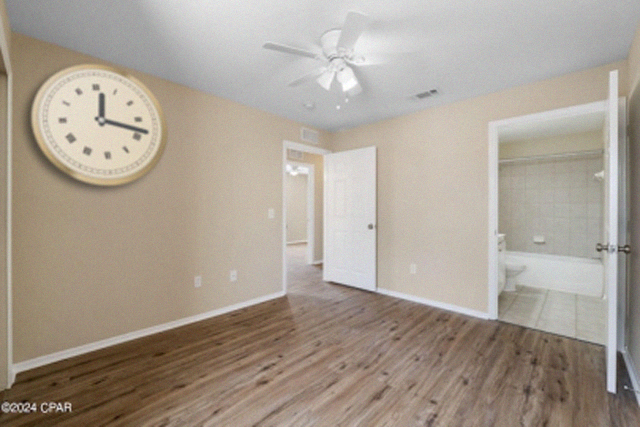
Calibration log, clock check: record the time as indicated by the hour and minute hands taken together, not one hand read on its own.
12:18
